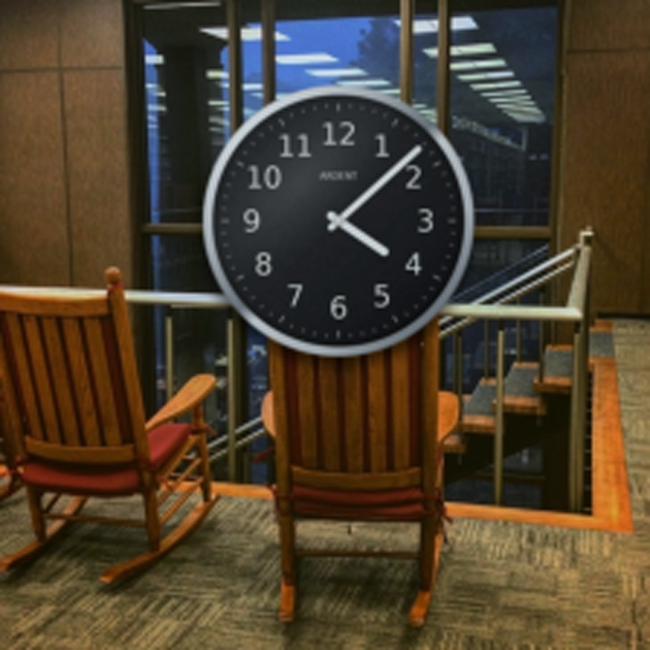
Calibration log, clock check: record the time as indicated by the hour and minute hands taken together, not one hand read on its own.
4:08
